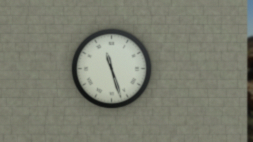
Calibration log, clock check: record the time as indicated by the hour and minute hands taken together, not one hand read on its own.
11:27
